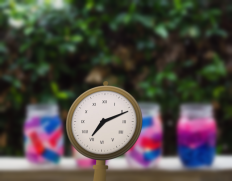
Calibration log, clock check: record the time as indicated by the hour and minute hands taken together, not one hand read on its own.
7:11
